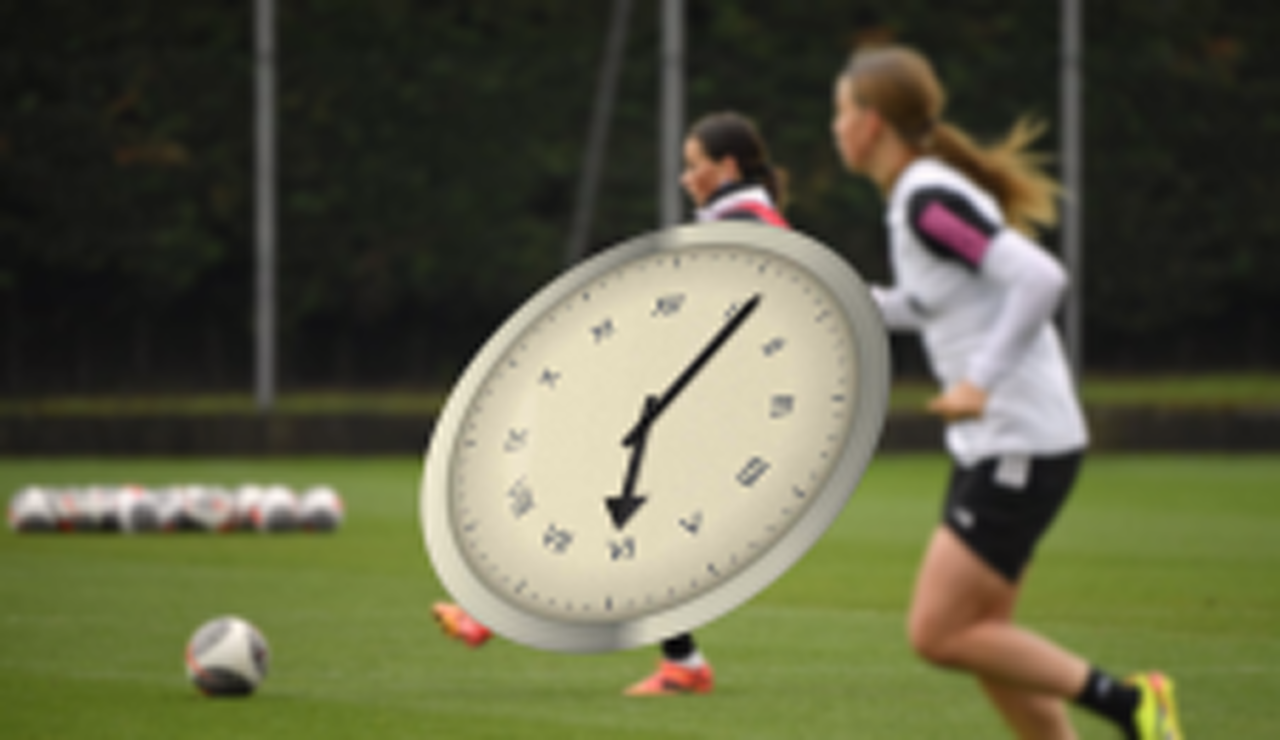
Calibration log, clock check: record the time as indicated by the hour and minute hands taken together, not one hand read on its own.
6:06
